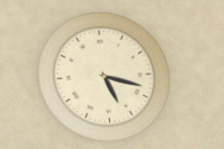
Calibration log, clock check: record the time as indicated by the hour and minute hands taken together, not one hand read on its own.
5:18
